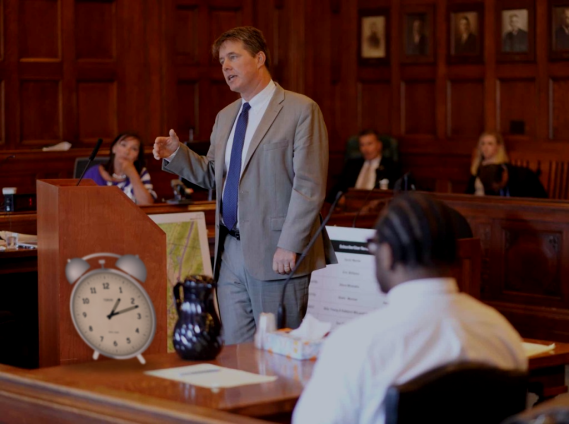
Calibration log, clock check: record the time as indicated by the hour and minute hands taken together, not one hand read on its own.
1:12
